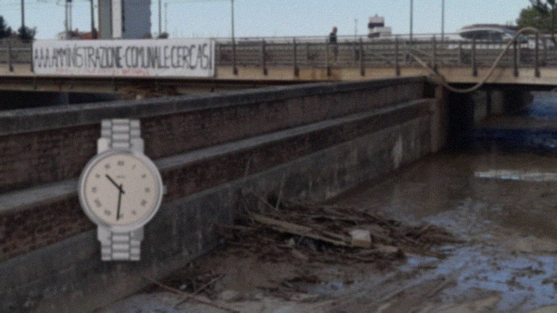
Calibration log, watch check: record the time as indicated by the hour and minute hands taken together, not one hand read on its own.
10:31
